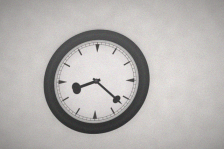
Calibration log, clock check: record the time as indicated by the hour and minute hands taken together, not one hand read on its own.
8:22
